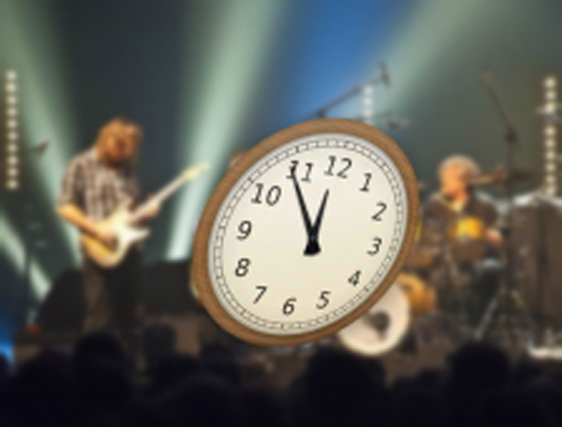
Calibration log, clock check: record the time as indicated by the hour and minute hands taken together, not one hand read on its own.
11:54
